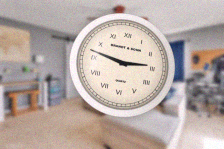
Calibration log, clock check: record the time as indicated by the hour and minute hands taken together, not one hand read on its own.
2:47
